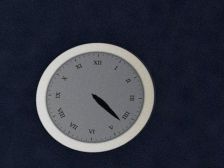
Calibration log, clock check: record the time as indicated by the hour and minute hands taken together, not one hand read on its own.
4:22
